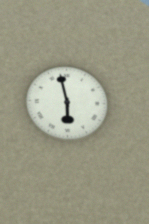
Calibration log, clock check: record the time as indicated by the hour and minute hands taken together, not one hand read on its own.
5:58
